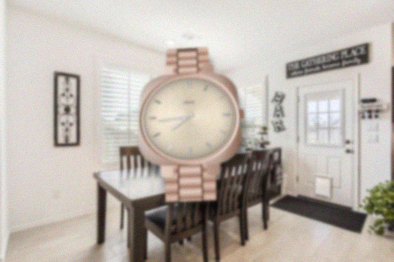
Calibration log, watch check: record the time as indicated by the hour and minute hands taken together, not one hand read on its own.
7:44
